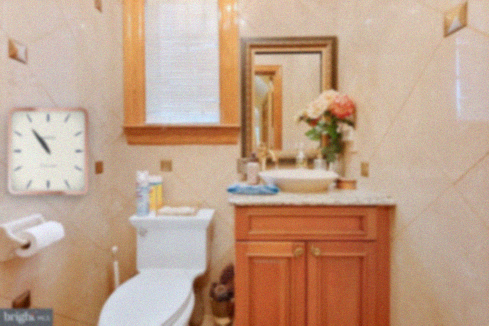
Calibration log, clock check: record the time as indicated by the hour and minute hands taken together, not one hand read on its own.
10:54
